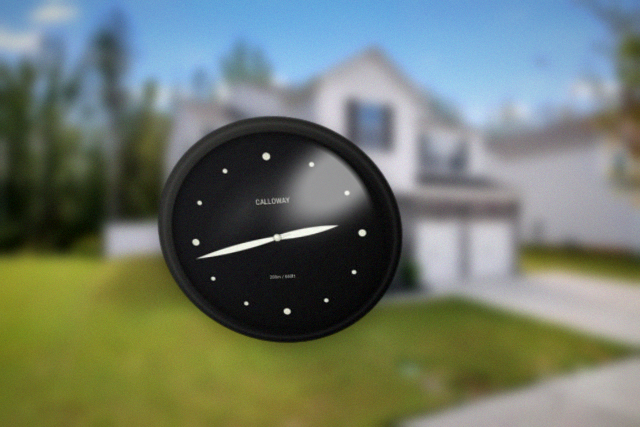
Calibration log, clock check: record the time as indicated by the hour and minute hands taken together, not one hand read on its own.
2:43
